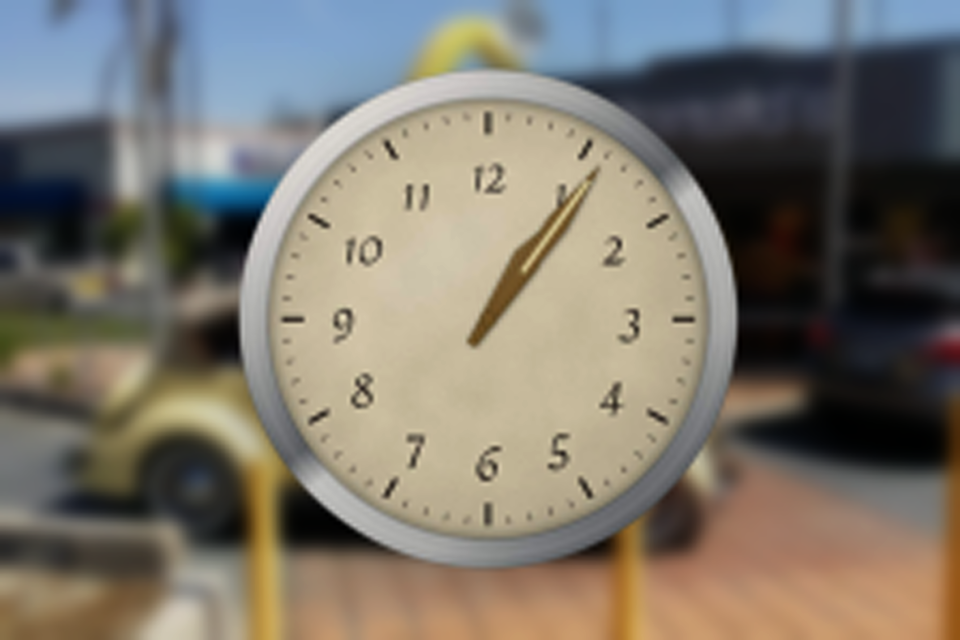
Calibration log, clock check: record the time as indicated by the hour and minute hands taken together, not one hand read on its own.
1:06
